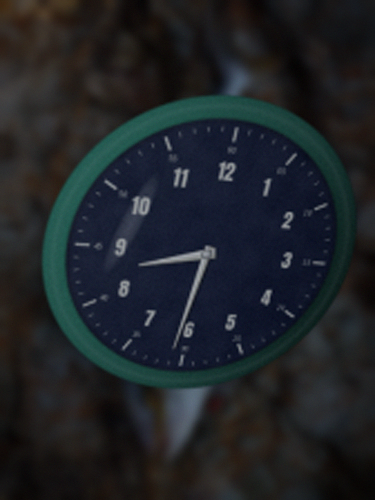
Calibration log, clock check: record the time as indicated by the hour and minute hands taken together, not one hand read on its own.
8:31
